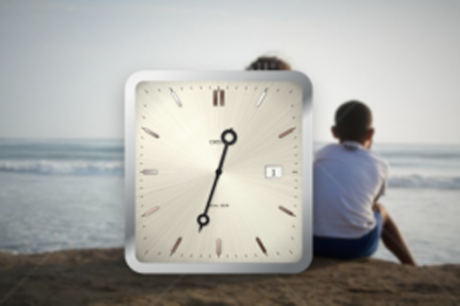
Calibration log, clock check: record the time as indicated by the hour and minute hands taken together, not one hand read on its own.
12:33
